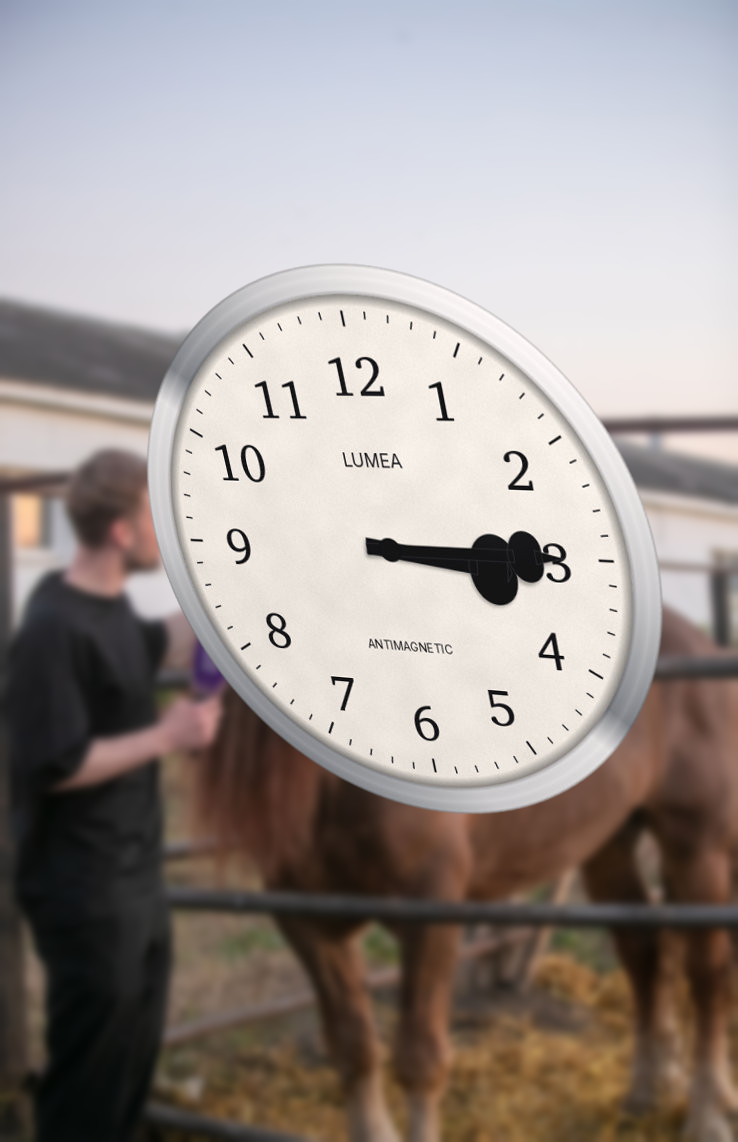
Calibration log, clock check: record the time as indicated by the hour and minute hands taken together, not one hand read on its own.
3:15
